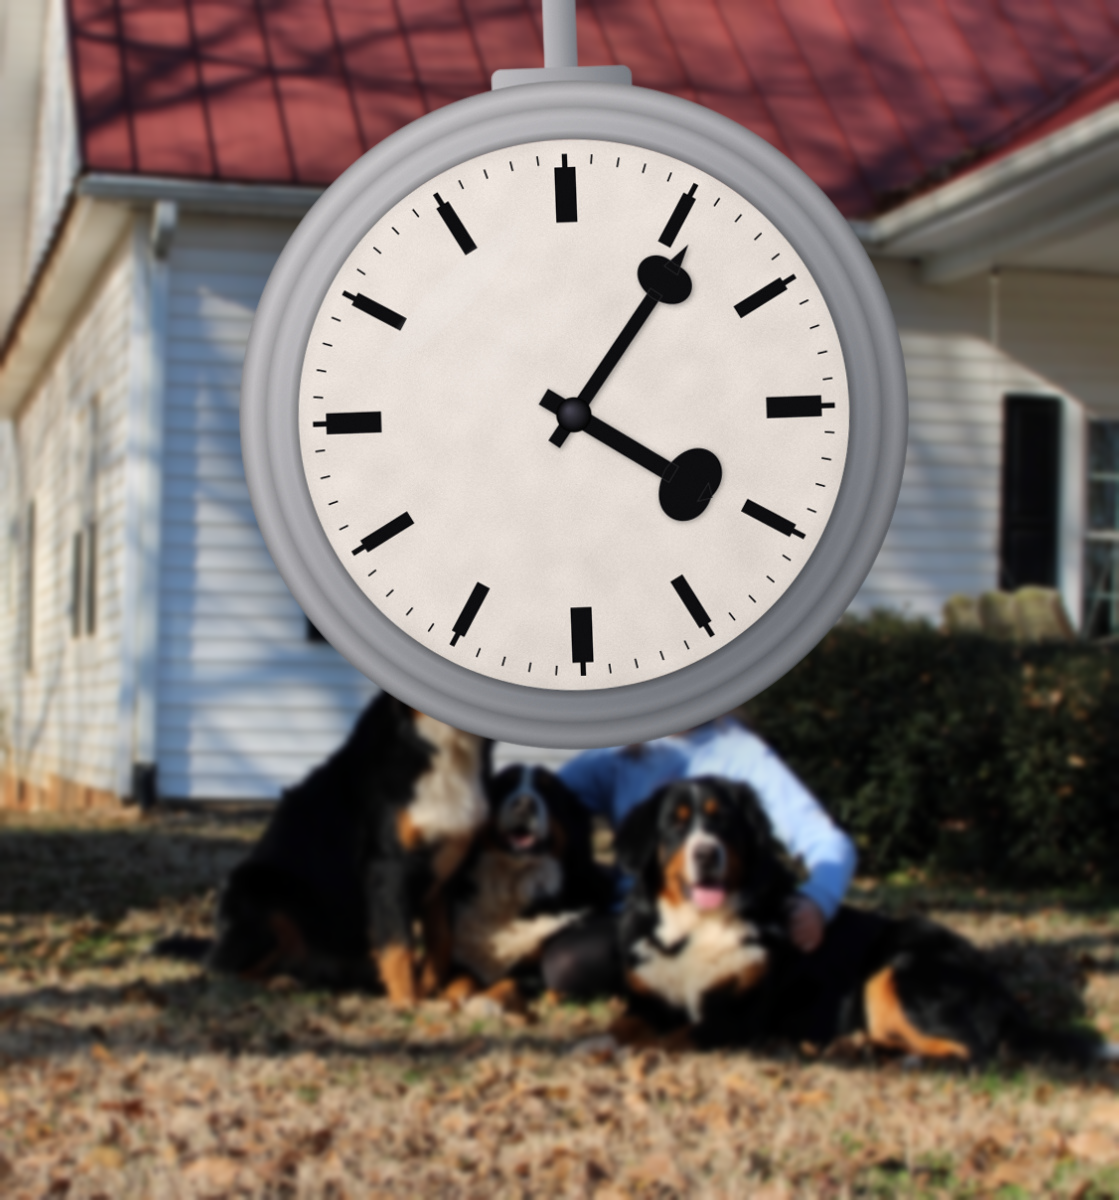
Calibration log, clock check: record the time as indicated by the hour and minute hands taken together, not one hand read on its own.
4:06
